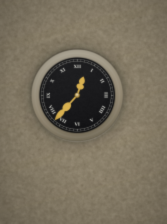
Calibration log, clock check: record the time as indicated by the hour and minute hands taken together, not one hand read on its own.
12:37
